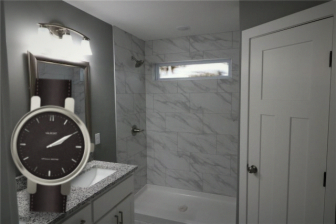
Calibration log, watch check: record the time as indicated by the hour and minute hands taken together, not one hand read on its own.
2:10
